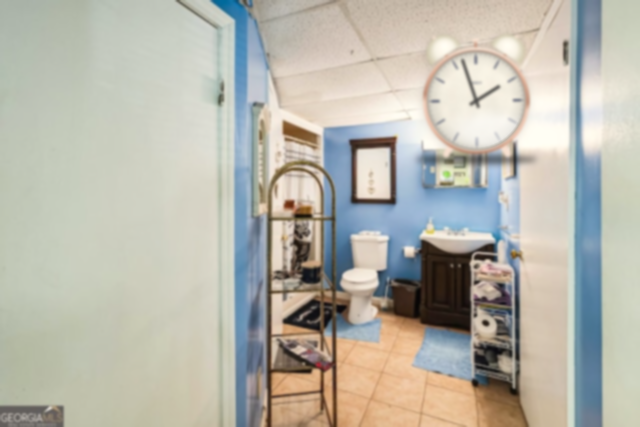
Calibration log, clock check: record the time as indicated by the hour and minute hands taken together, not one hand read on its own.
1:57
